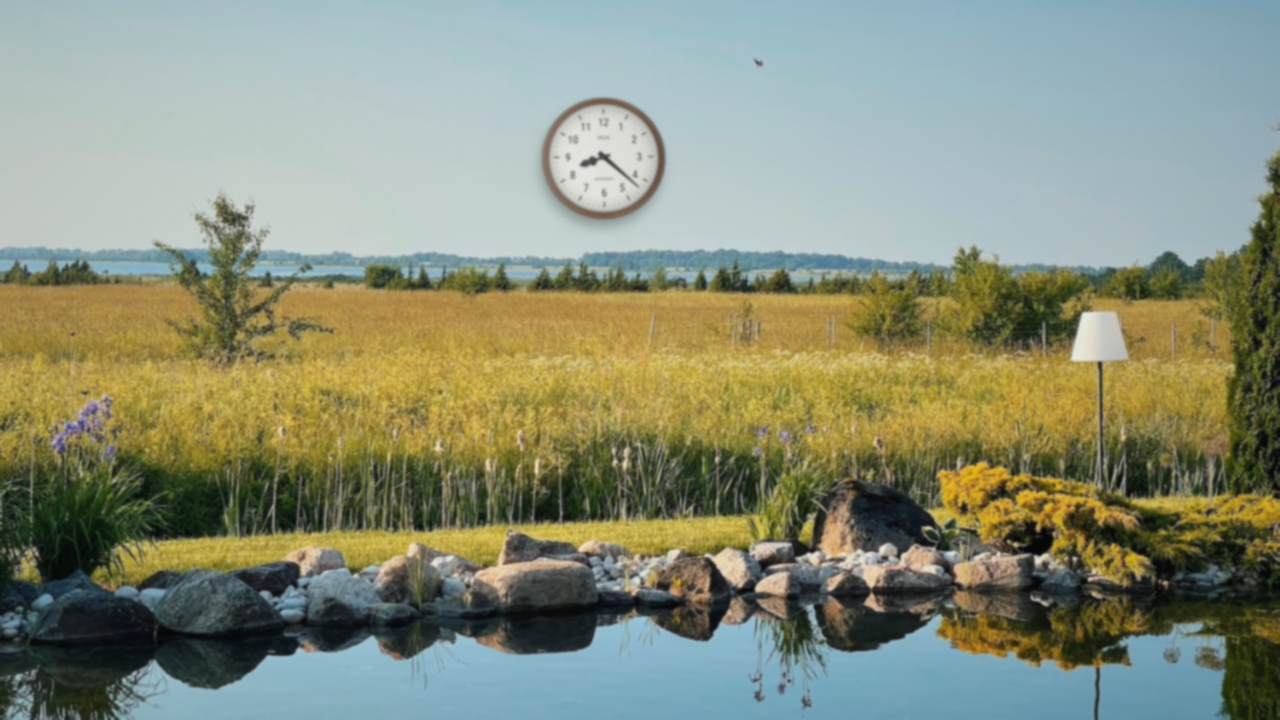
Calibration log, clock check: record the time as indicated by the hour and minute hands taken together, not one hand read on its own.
8:22
